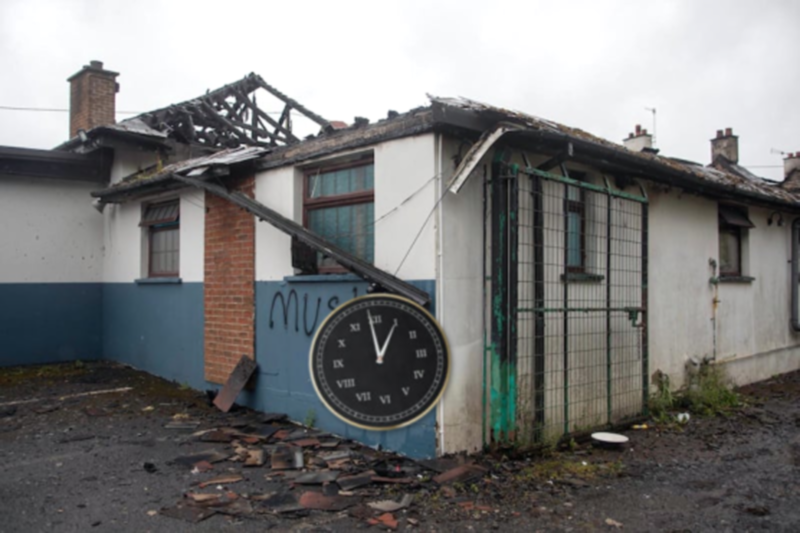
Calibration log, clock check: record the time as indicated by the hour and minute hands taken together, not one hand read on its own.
12:59
